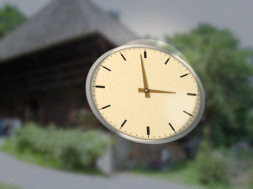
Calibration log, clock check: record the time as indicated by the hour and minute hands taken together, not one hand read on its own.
2:59
